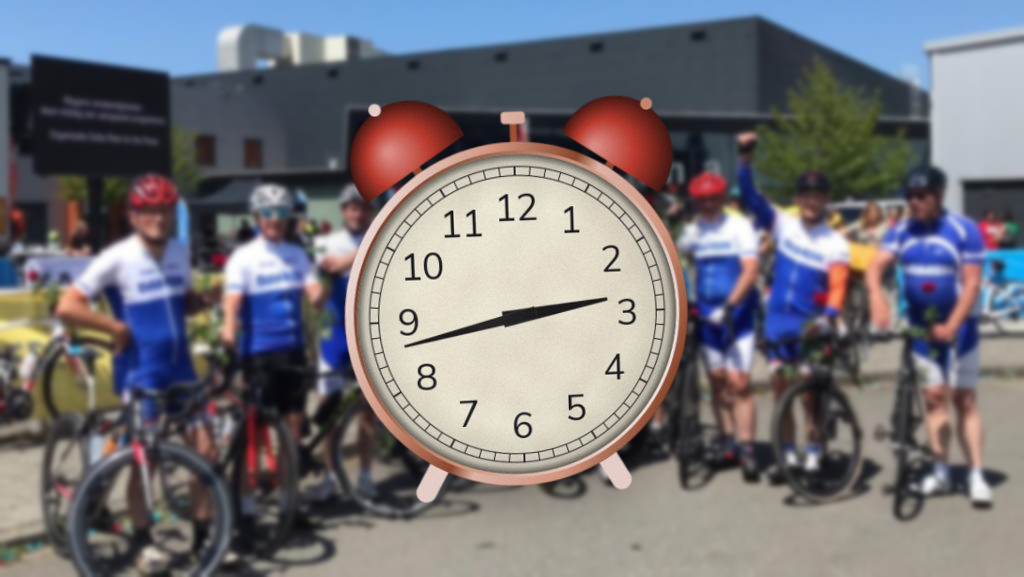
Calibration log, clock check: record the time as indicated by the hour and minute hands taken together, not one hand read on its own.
2:43
